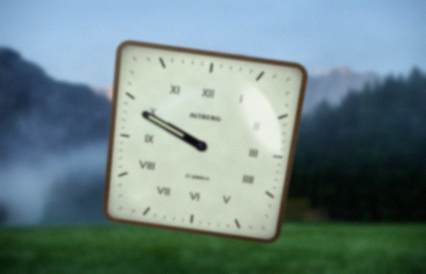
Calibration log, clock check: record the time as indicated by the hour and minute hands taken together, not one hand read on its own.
9:49
